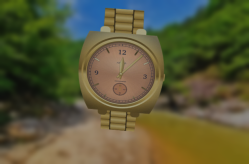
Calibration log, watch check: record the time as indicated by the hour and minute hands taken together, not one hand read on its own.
12:07
